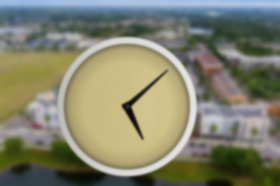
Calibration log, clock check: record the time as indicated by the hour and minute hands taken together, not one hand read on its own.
5:08
